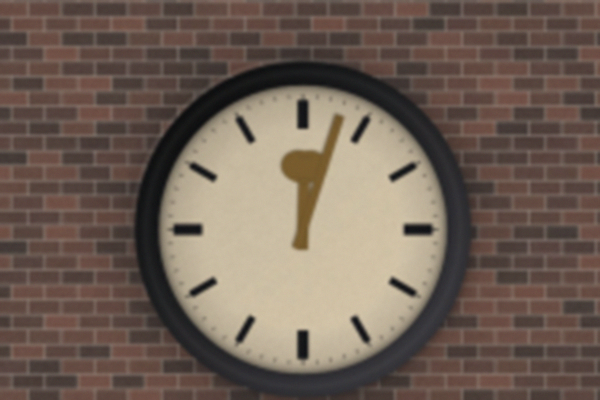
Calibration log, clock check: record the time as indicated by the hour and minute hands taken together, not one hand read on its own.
12:03
